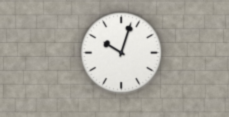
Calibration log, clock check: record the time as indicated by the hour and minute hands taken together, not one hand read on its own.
10:03
